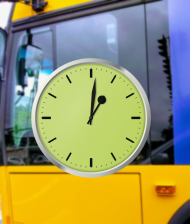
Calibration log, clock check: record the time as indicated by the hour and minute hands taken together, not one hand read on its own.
1:01
